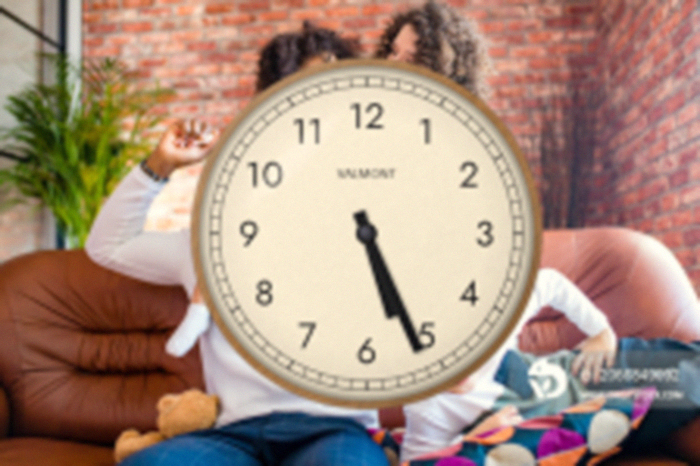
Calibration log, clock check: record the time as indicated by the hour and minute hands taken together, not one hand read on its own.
5:26
